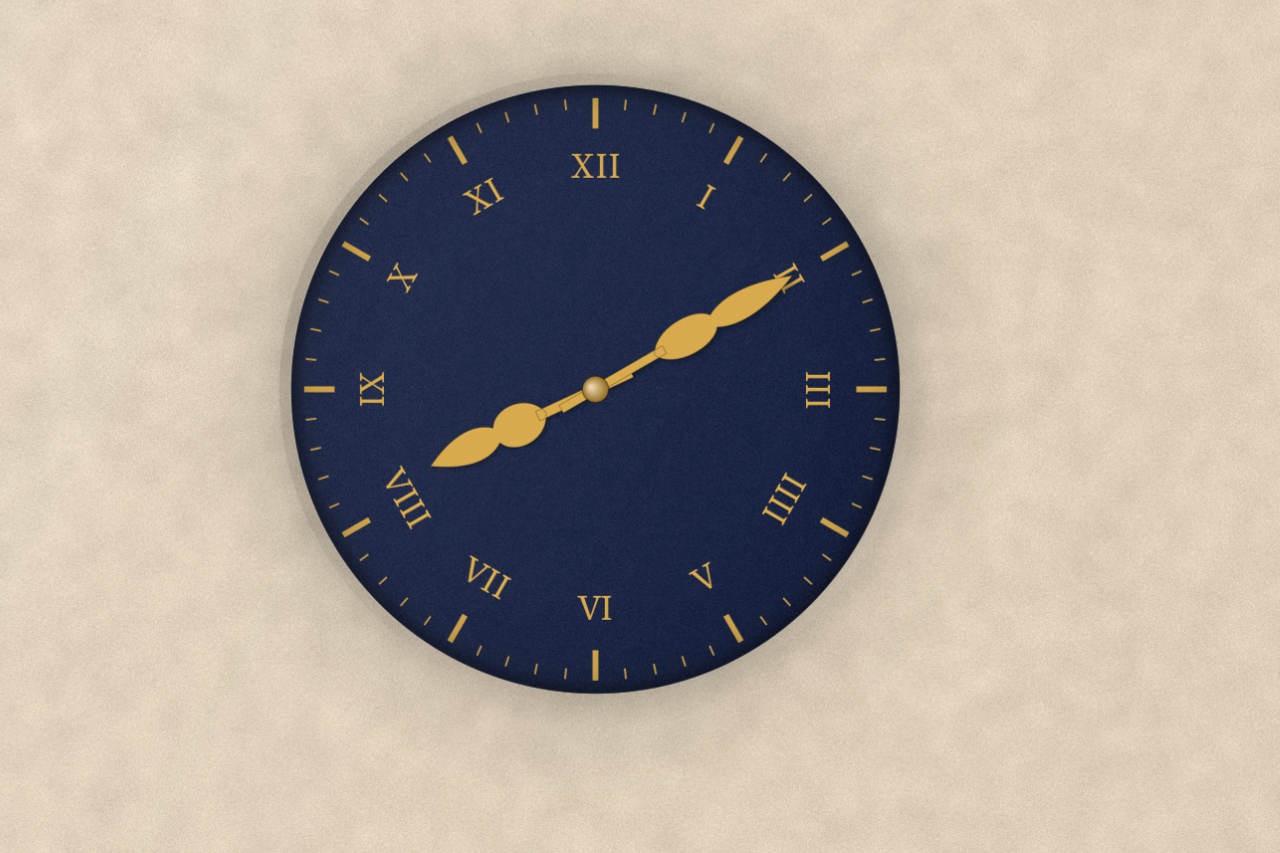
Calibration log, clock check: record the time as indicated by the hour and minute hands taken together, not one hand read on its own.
8:10
